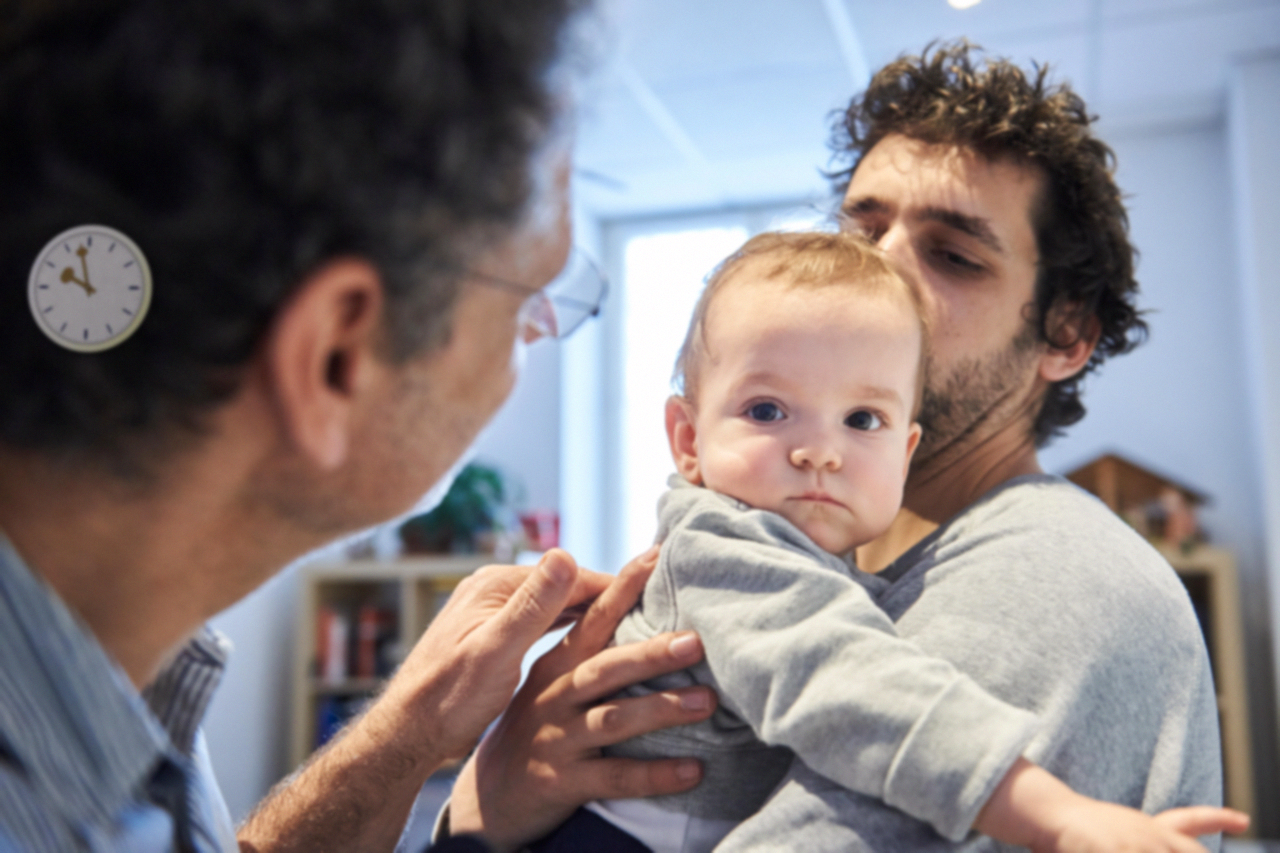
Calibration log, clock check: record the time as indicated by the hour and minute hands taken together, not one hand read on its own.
9:58
